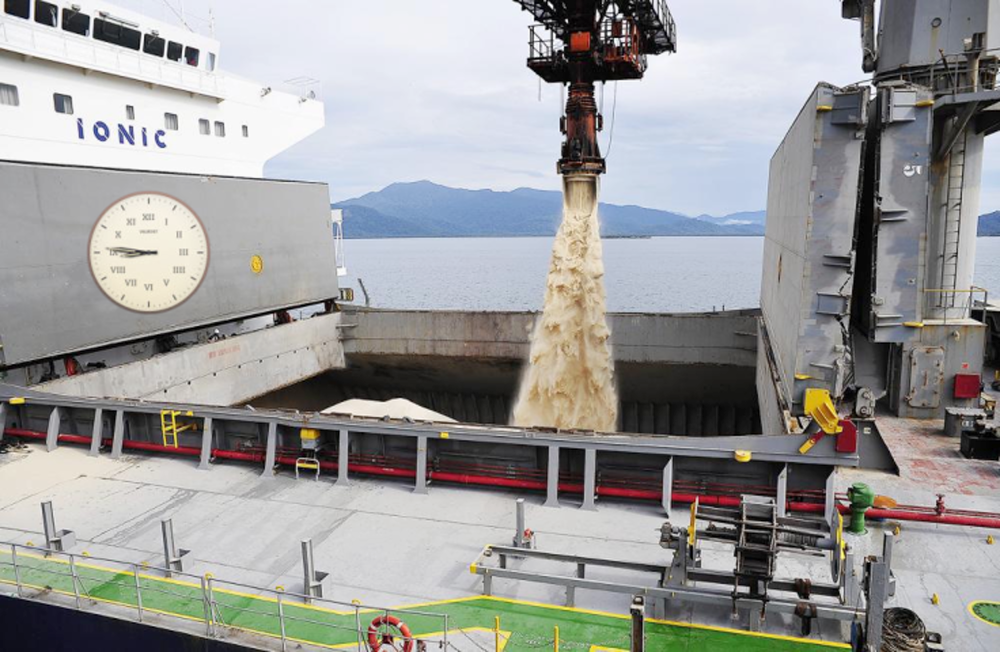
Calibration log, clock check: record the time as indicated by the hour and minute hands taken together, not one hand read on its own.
8:46
